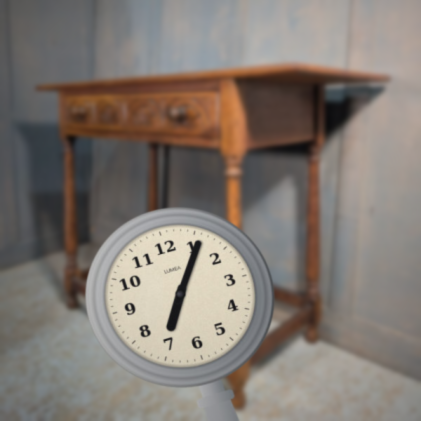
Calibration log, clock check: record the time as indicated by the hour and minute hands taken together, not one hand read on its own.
7:06
